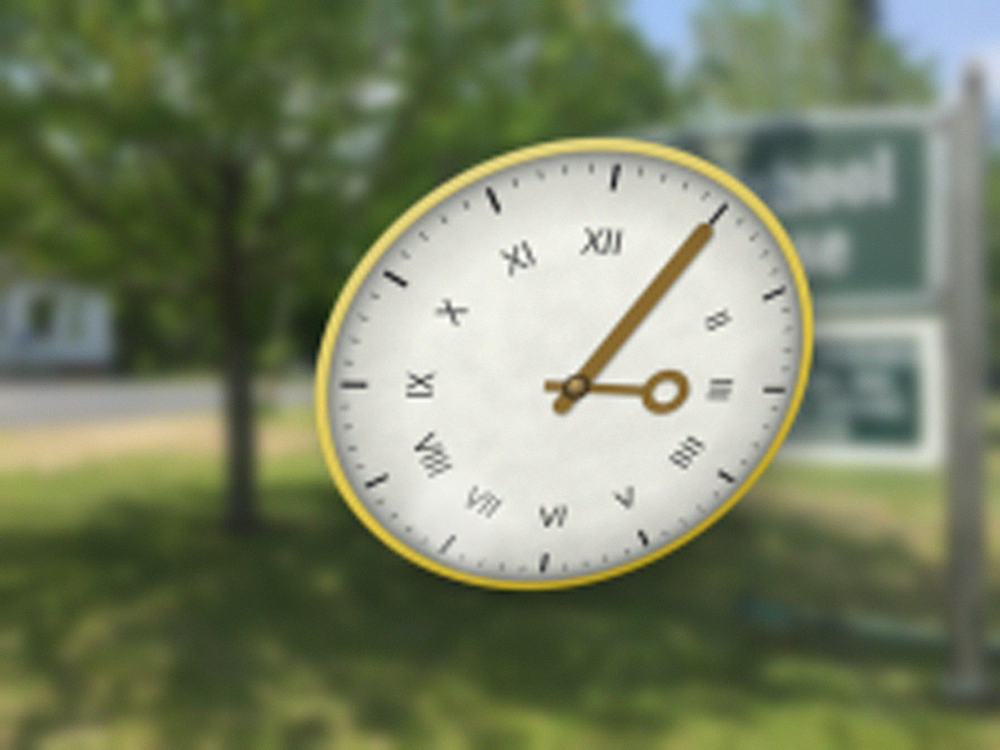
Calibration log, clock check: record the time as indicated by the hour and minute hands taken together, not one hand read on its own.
3:05
